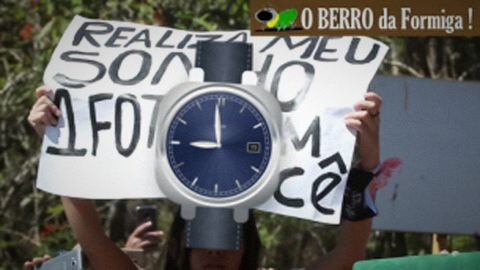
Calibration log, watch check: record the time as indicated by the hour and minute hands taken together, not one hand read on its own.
8:59
